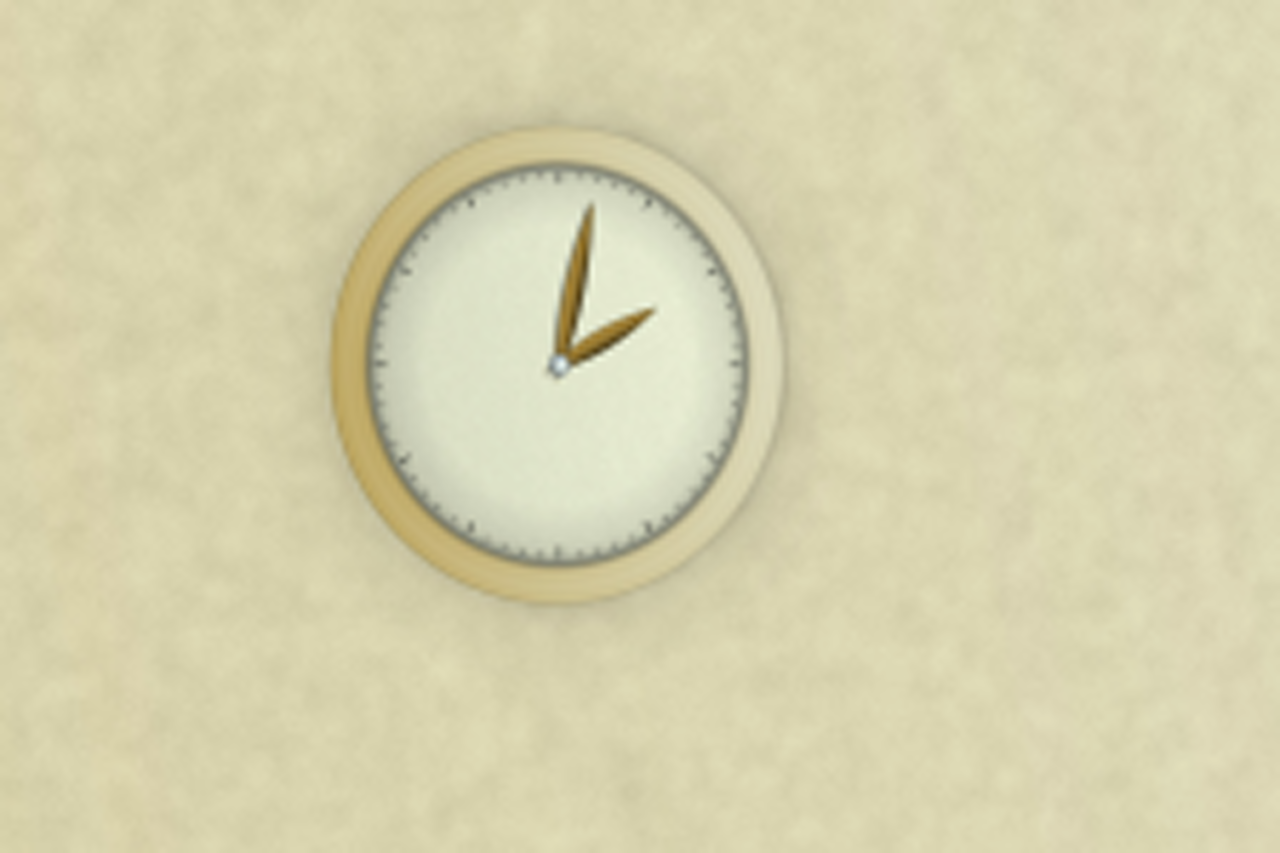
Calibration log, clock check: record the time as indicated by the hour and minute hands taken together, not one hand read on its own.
2:02
